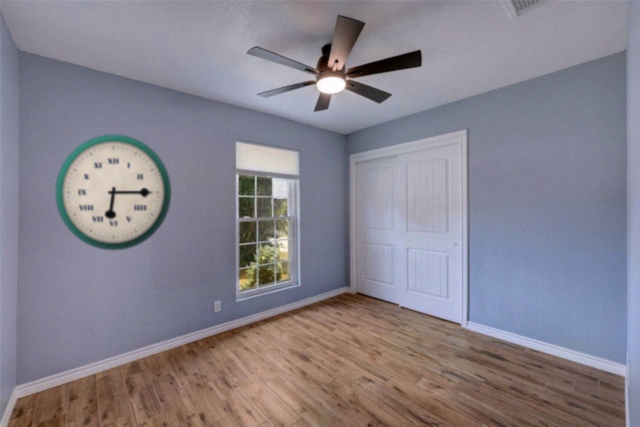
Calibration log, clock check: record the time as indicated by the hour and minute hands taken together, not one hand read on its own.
6:15
